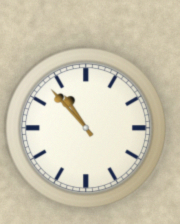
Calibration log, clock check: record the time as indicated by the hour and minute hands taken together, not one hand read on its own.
10:53
